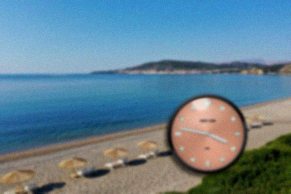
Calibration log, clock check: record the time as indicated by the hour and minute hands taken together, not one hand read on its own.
3:47
